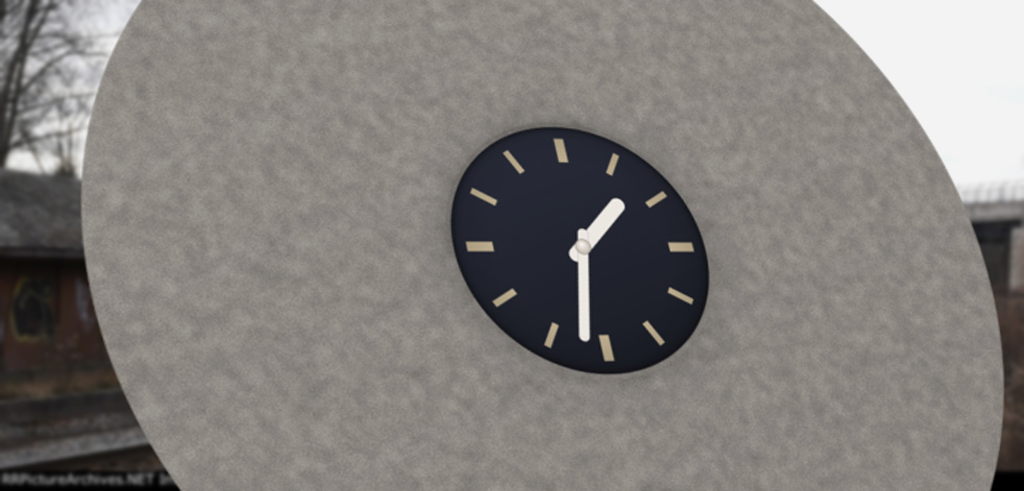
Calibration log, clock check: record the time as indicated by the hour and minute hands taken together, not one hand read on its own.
1:32
